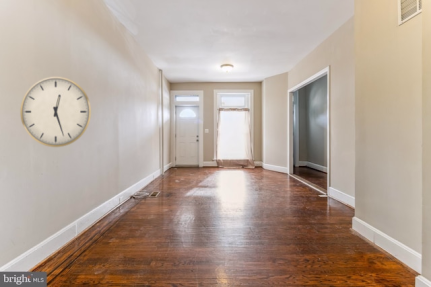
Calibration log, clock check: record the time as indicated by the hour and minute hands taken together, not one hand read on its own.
12:27
